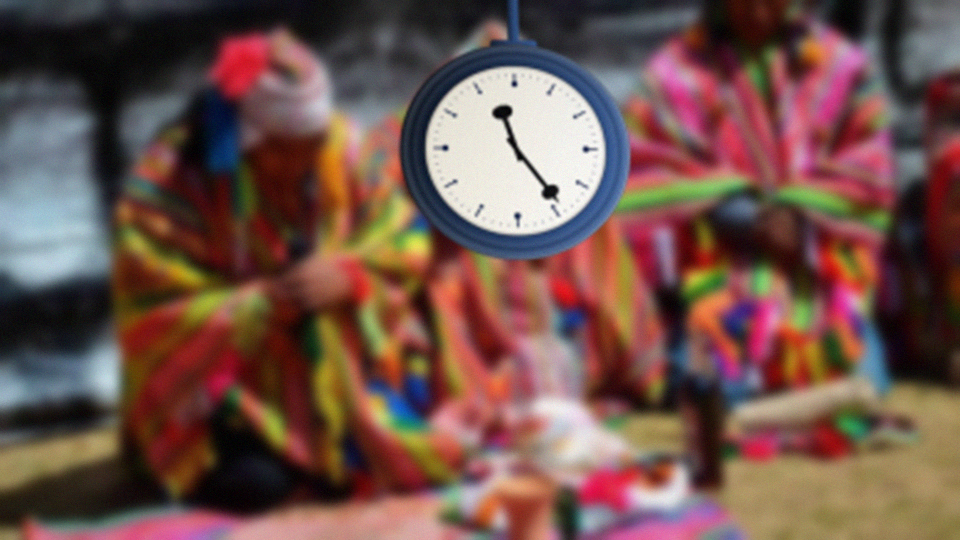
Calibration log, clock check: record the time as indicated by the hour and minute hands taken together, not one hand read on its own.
11:24
